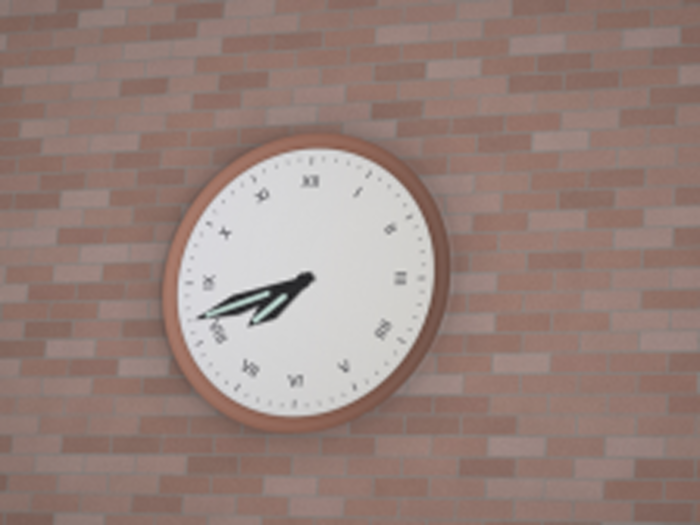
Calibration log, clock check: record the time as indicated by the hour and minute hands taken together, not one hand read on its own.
7:42
